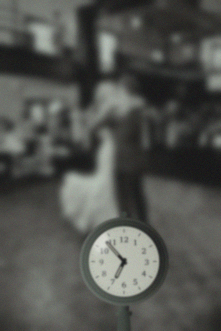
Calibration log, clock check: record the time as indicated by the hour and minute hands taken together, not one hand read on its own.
6:53
